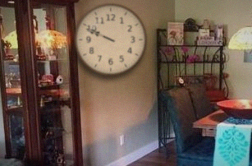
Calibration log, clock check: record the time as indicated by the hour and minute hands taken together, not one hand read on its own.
9:49
